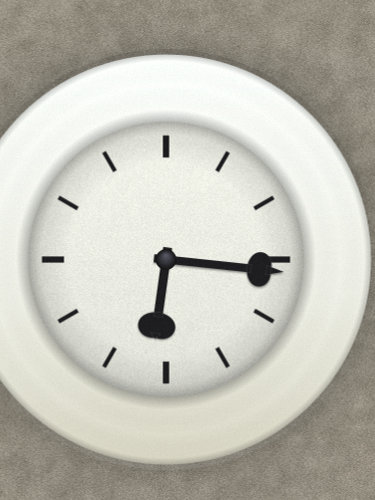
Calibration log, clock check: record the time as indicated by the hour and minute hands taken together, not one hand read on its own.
6:16
